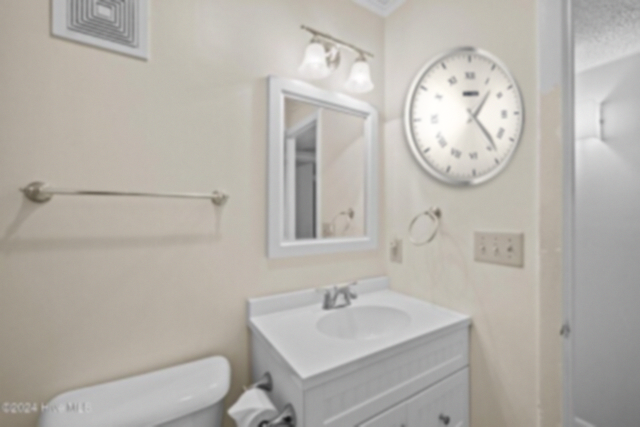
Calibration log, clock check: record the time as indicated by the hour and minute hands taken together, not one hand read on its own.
1:24
